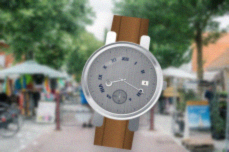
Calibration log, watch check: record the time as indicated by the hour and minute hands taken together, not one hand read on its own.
8:19
